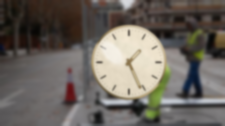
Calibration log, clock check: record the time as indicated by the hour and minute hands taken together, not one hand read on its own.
1:26
